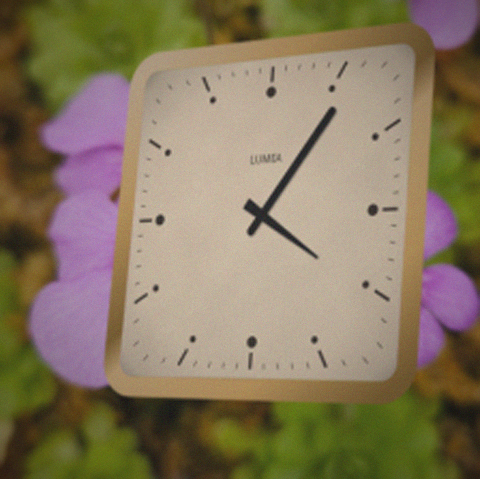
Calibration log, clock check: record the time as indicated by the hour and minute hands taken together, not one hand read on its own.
4:06
